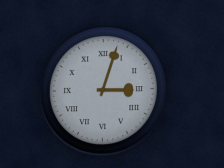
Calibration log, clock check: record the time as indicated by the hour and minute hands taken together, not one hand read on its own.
3:03
